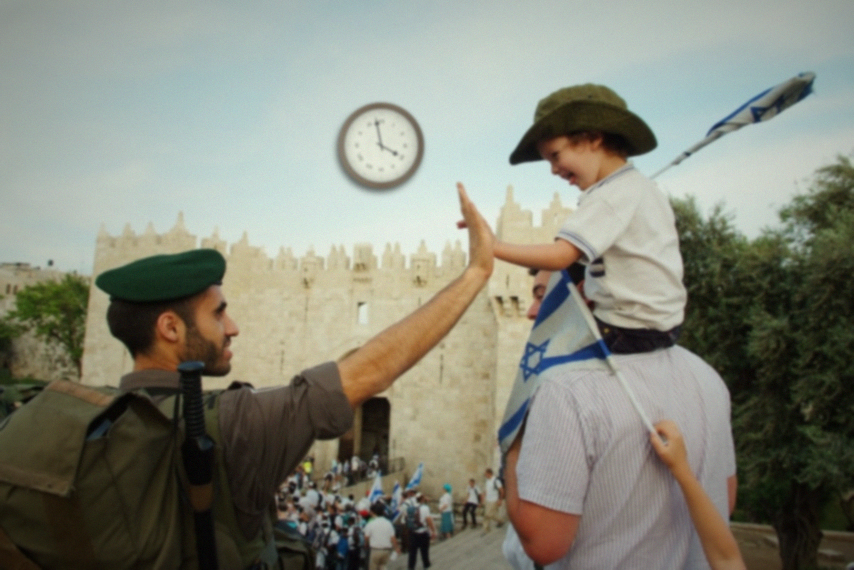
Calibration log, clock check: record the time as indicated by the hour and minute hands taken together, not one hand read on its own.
3:58
